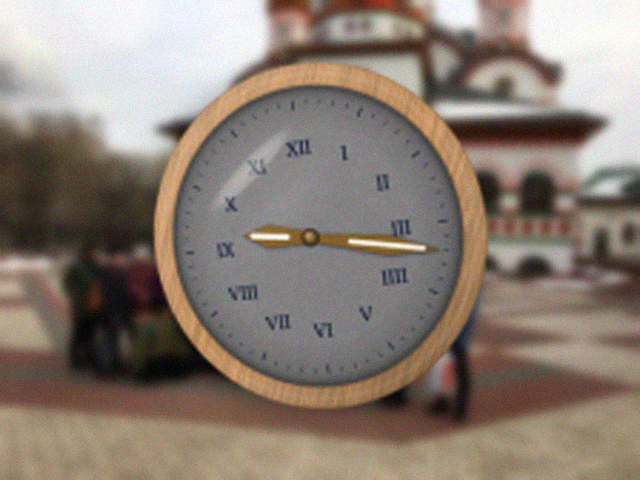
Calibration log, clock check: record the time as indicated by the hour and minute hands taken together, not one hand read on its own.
9:17
